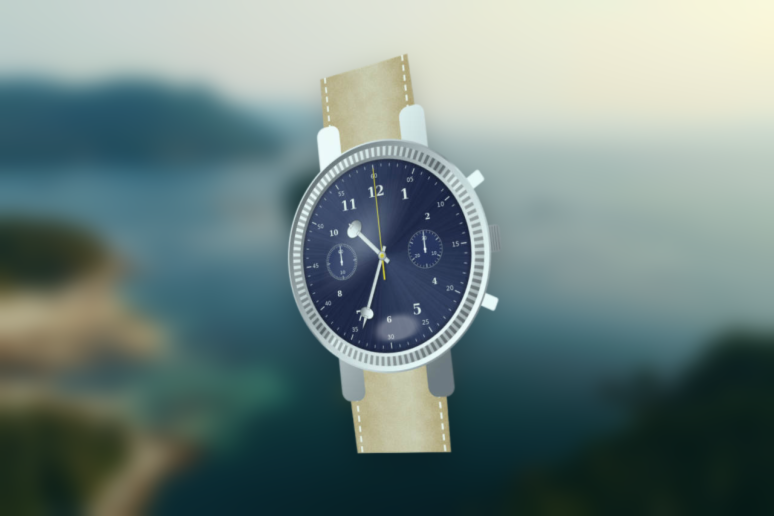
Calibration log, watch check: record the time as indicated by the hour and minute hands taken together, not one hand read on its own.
10:34
